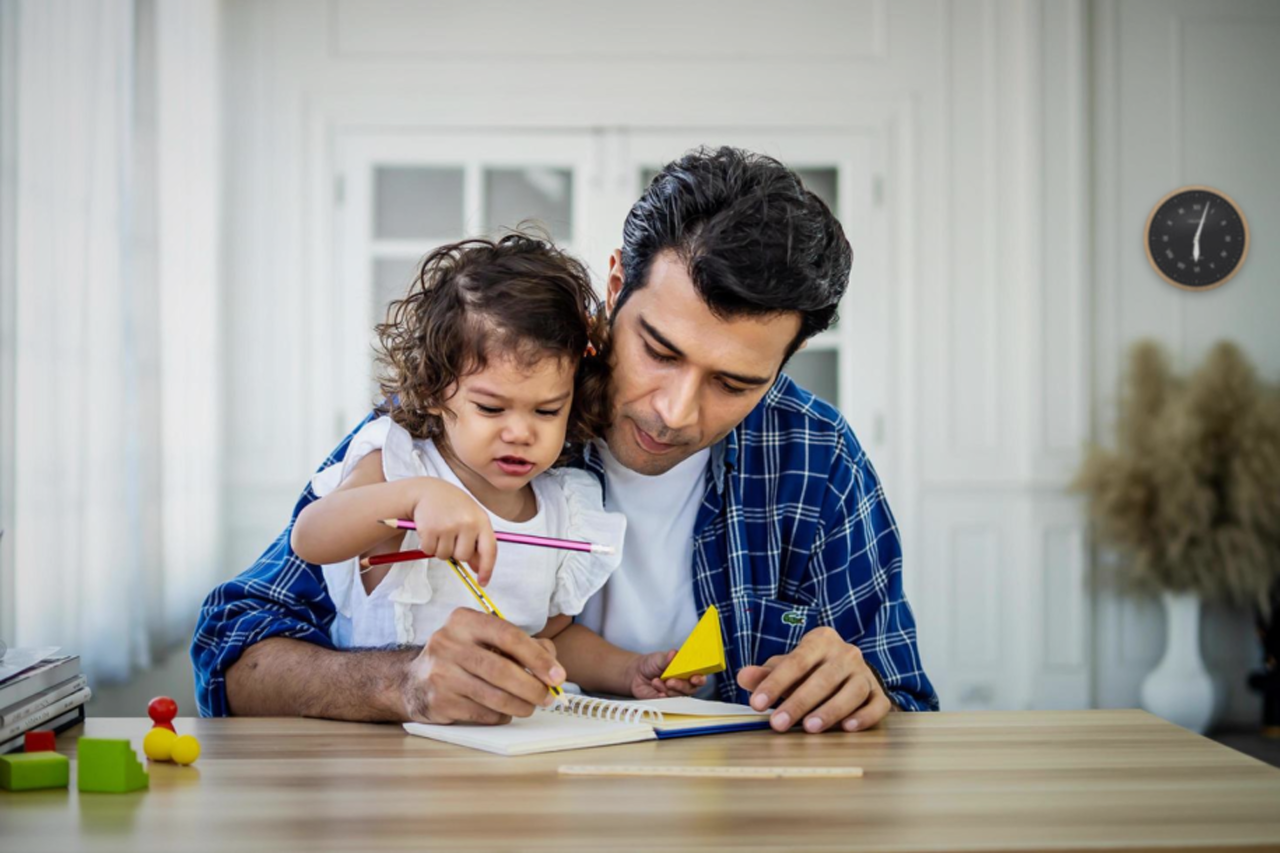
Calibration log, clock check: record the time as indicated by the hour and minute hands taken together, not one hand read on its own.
6:03
